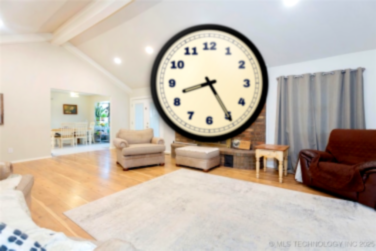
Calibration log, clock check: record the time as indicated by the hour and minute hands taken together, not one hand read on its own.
8:25
